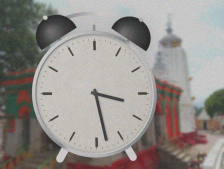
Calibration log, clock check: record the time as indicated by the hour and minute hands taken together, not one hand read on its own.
3:28
